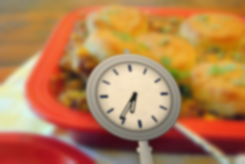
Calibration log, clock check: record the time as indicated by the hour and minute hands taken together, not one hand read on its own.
6:36
